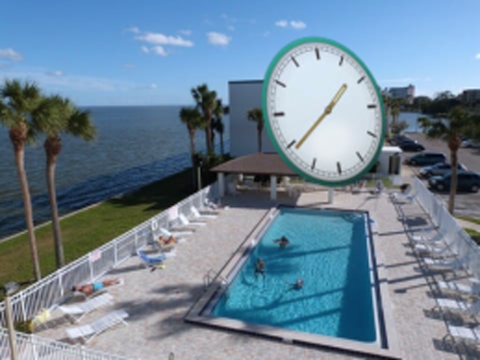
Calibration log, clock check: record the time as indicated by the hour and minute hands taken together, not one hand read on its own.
1:39
